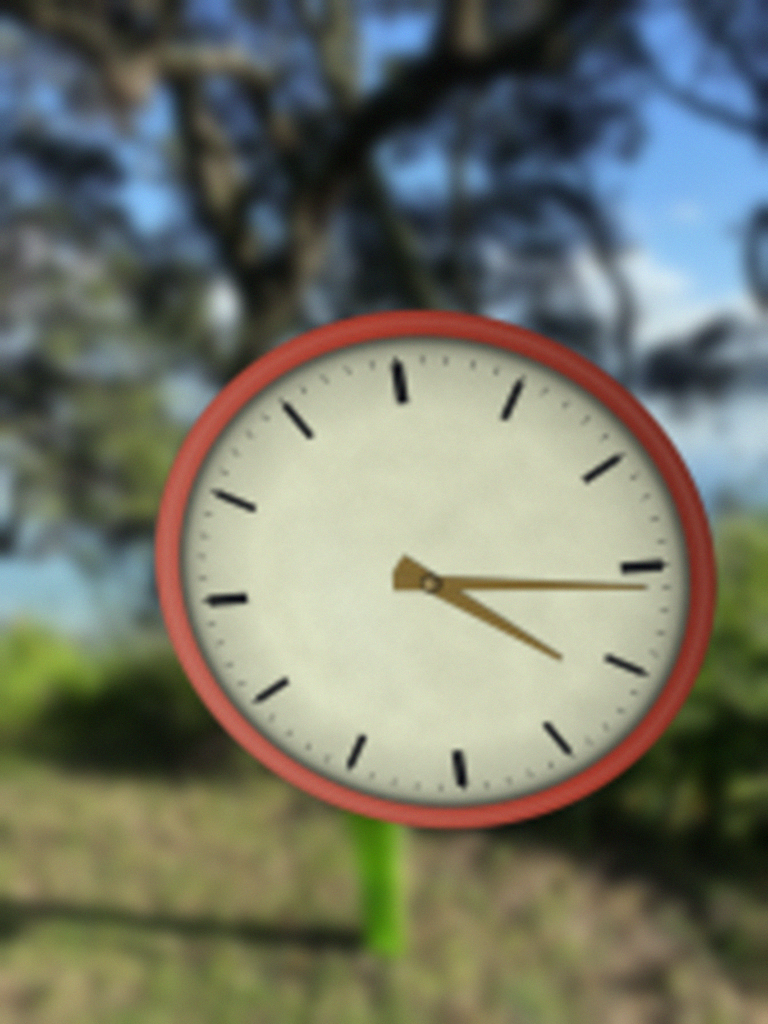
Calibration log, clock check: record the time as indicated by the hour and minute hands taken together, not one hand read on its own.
4:16
